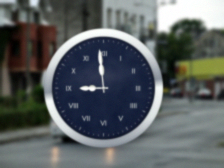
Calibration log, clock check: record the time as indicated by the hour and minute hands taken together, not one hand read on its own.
8:59
